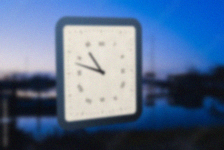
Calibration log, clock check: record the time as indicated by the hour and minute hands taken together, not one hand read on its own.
10:48
